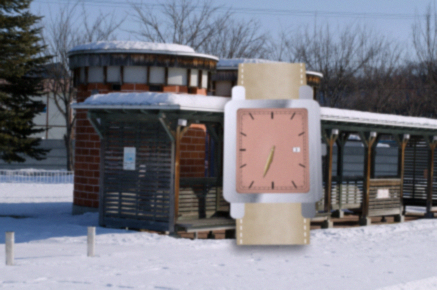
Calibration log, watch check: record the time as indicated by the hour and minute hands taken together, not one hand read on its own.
6:33
